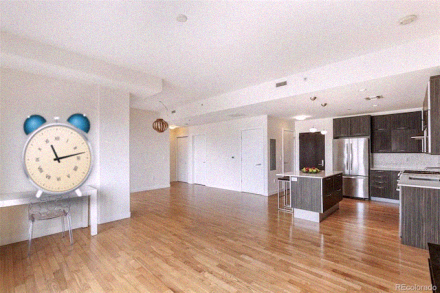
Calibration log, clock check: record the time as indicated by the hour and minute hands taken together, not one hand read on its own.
11:13
